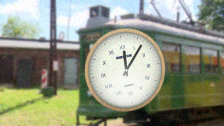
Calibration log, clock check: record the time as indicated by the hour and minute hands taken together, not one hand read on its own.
12:07
